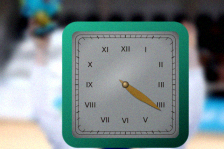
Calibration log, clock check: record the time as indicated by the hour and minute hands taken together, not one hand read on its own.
4:21
